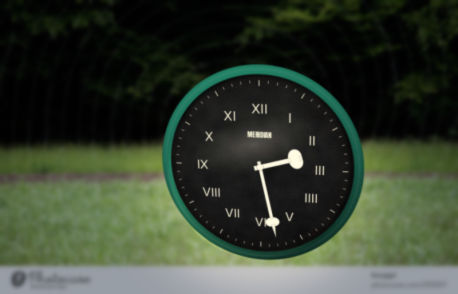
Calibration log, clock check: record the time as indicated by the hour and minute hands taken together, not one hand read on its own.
2:28
